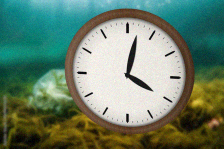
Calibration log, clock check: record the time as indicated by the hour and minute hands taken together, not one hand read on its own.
4:02
